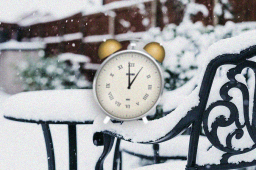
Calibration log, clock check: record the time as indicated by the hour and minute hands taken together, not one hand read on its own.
12:59
